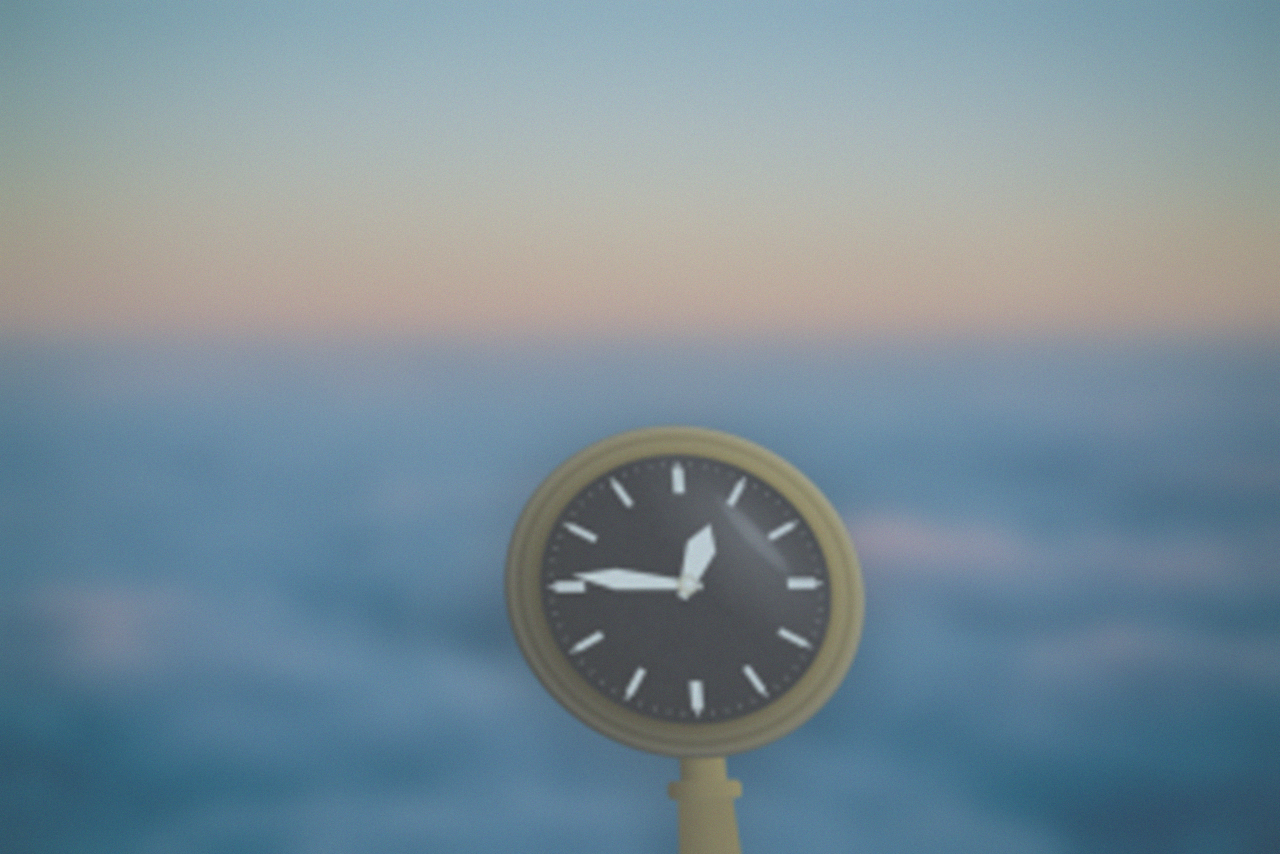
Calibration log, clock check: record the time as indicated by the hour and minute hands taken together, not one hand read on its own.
12:46
